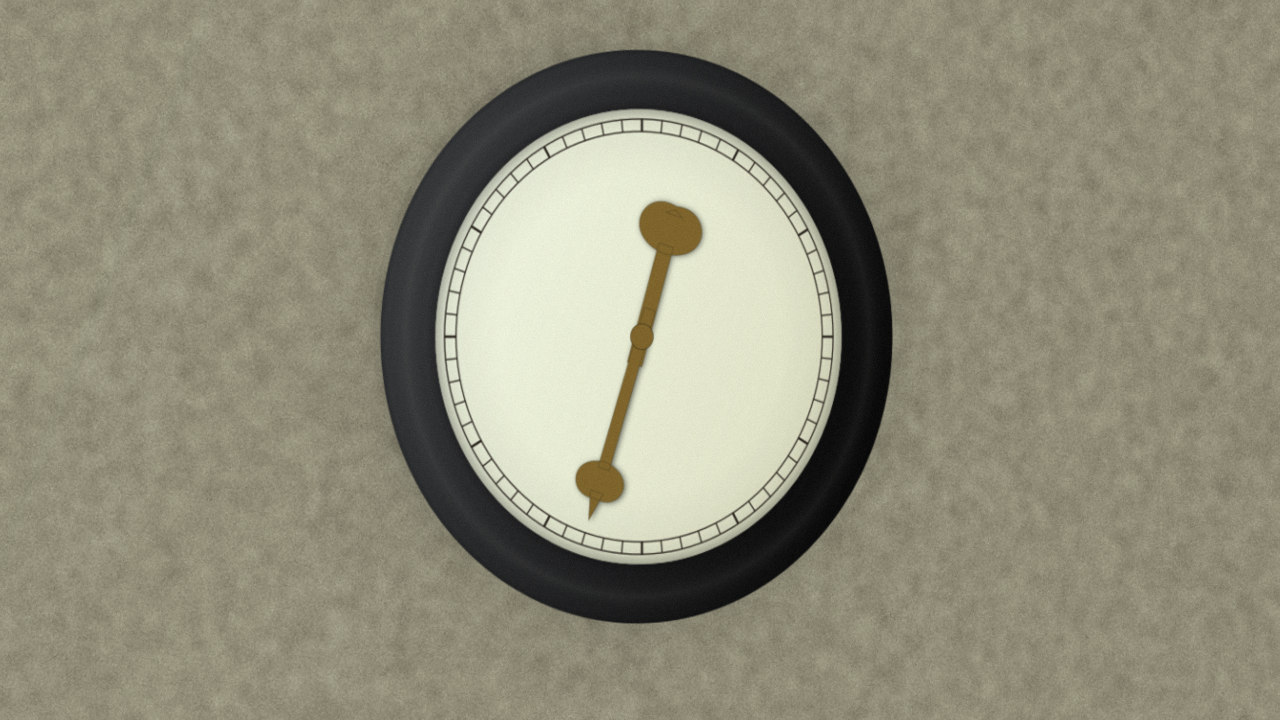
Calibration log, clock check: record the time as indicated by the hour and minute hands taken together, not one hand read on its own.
12:33
